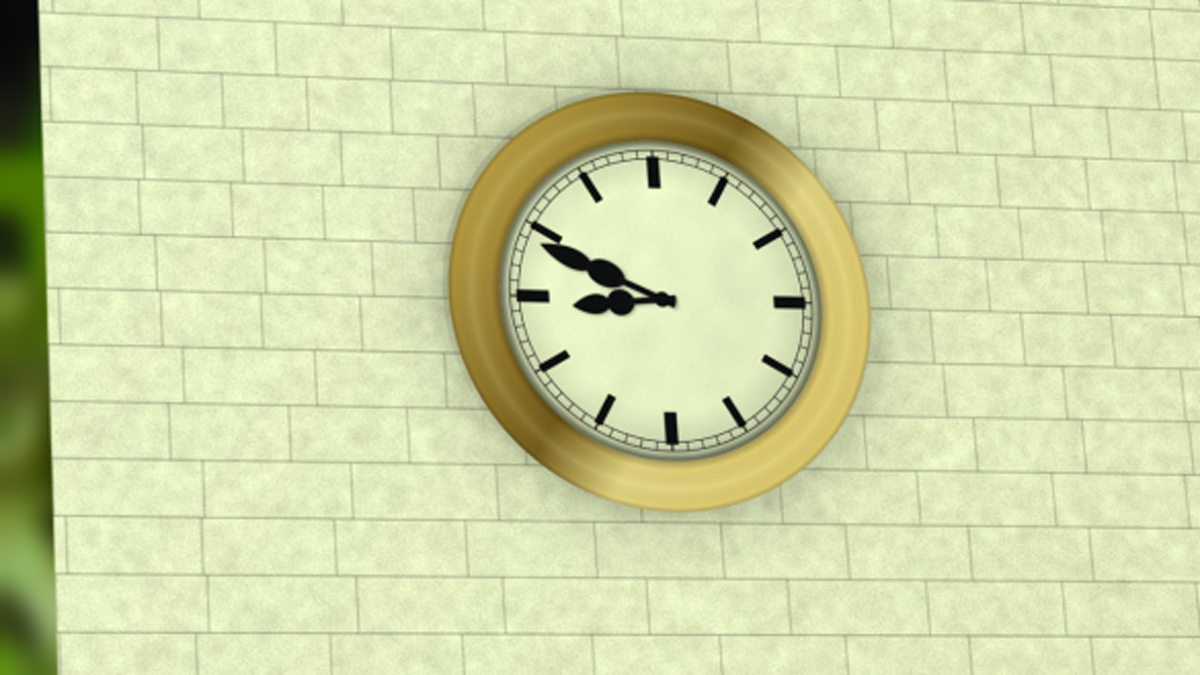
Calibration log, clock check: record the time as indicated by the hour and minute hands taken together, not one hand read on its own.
8:49
